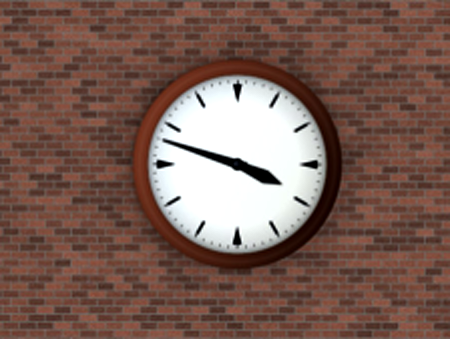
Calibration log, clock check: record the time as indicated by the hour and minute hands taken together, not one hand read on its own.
3:48
